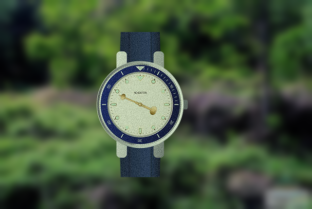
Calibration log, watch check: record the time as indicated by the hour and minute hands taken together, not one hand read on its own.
3:49
